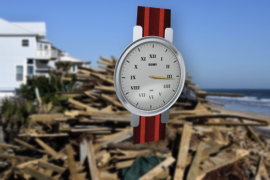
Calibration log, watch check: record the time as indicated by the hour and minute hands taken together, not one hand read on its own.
3:16
